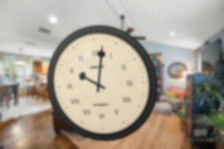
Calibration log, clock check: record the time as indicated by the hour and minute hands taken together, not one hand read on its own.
10:02
